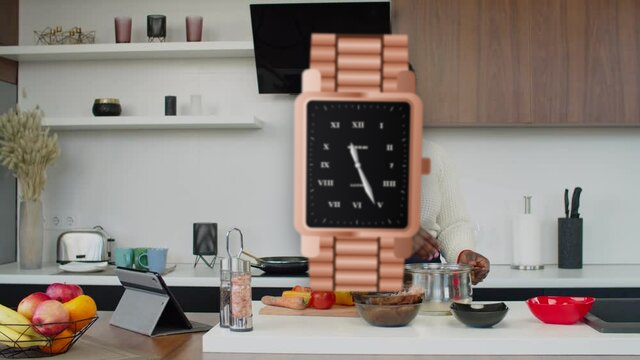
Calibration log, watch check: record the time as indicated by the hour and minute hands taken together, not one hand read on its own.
11:26
